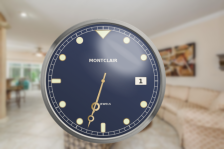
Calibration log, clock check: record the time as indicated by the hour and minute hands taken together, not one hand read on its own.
6:33
